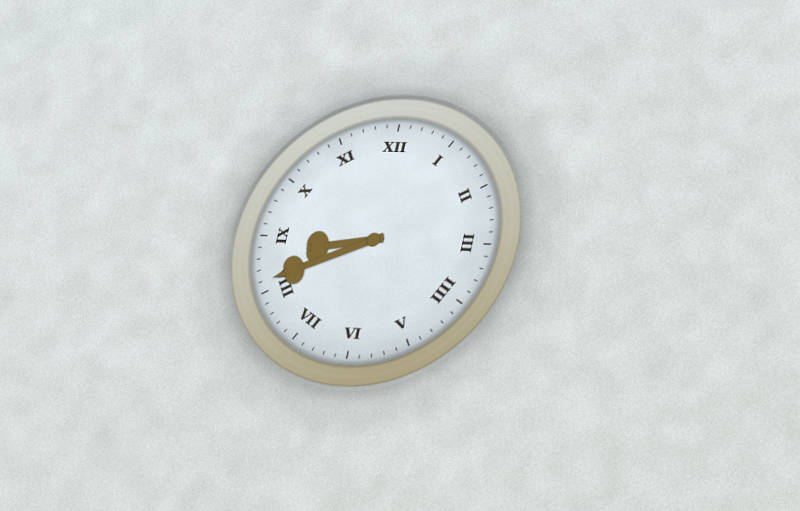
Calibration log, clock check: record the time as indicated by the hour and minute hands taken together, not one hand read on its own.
8:41
